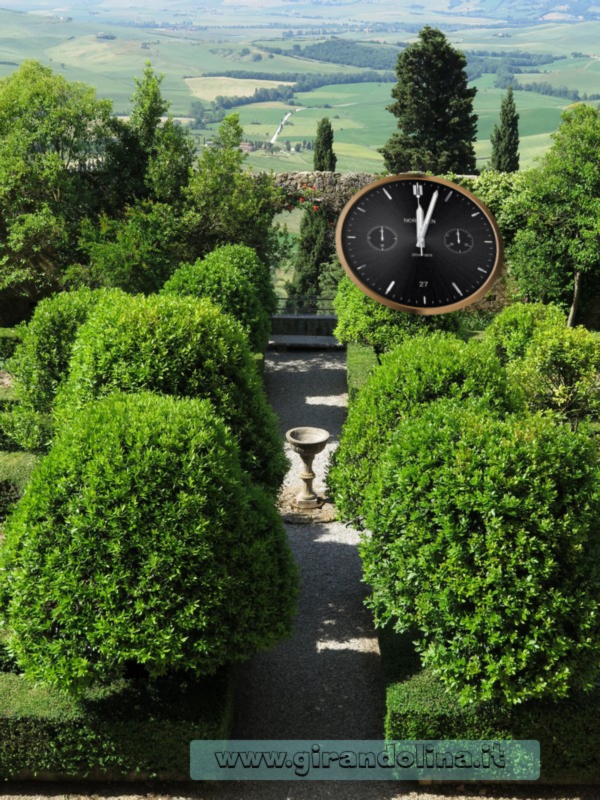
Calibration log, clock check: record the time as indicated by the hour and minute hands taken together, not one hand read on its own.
12:03
